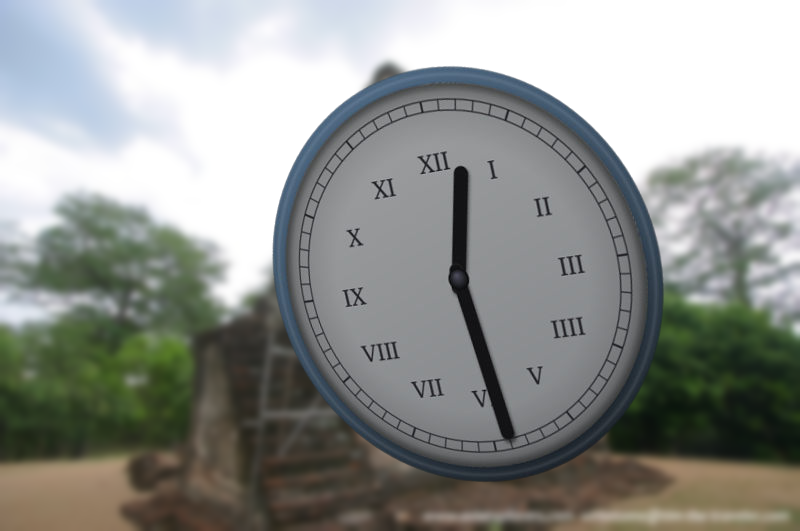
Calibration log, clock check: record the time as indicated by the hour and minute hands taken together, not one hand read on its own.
12:29
